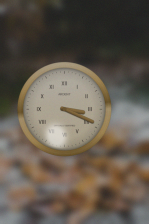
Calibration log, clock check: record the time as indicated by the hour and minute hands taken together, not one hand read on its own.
3:19
